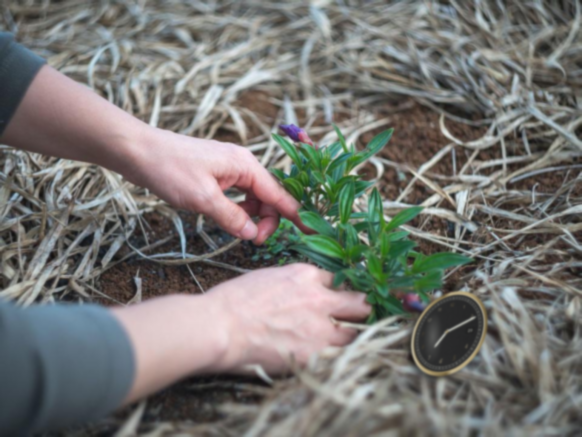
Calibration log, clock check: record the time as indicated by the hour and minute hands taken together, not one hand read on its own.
7:11
